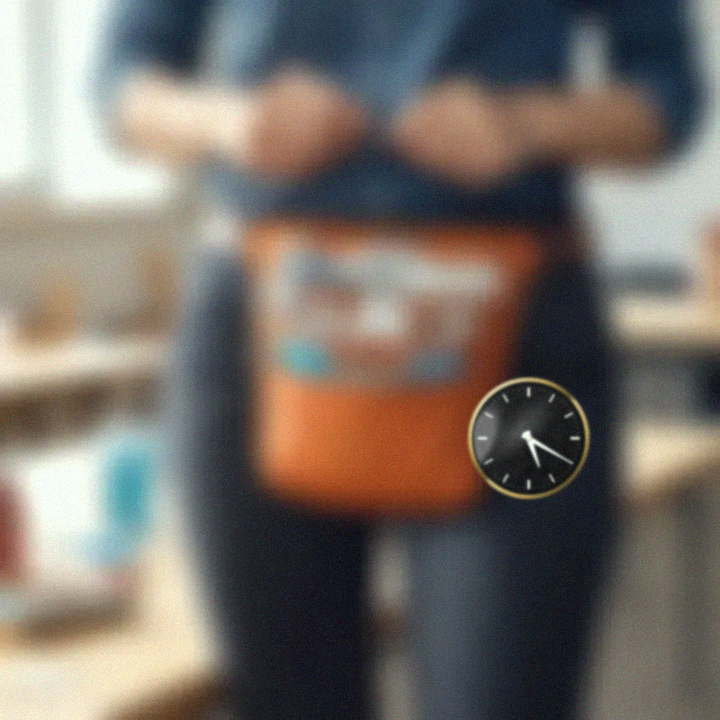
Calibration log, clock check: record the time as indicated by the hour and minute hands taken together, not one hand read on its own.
5:20
